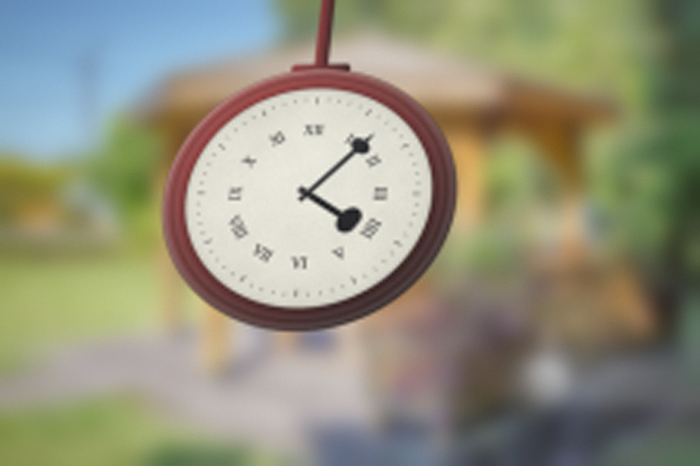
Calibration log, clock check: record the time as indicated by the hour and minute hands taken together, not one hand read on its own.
4:07
